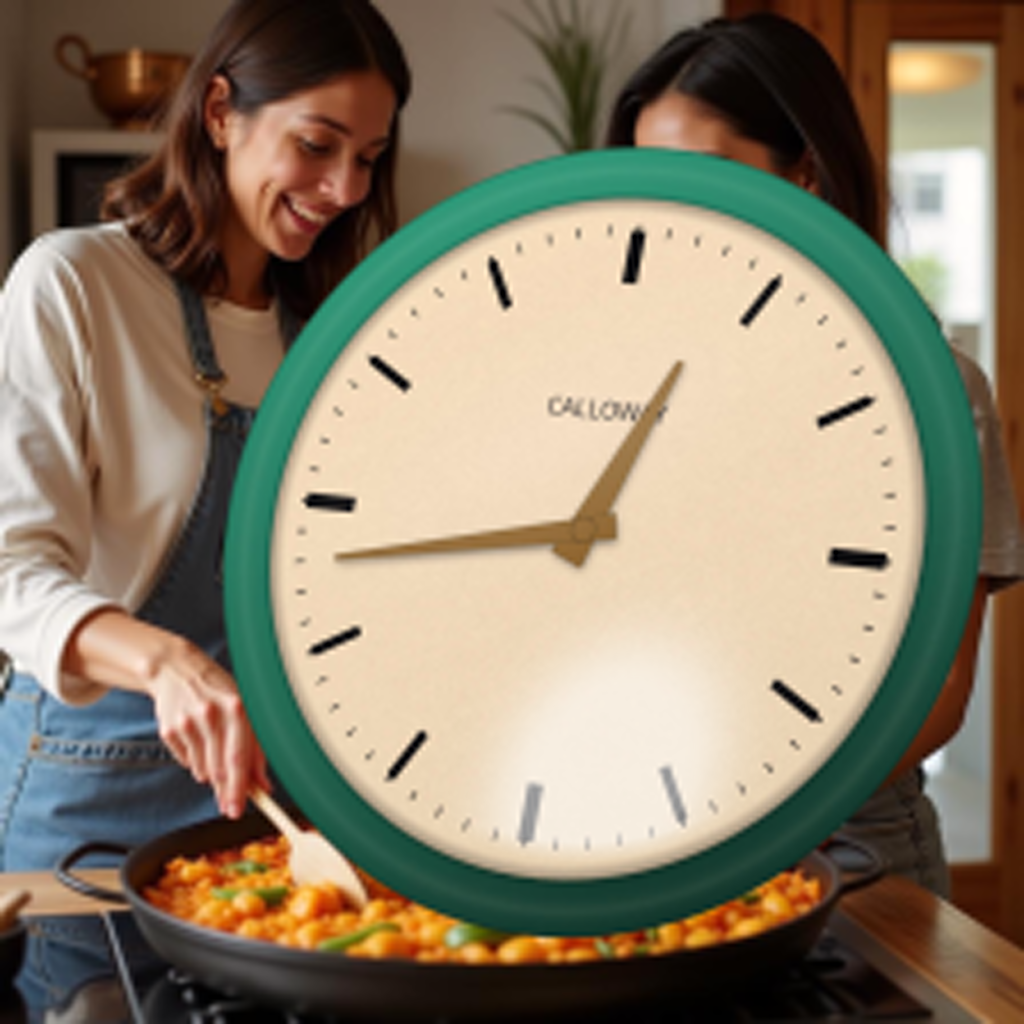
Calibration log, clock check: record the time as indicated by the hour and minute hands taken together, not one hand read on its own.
12:43
